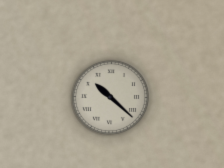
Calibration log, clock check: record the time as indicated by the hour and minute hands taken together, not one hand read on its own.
10:22
